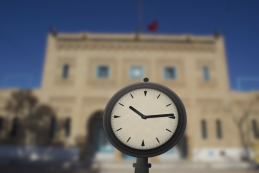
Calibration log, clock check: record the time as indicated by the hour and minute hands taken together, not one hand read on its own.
10:14
